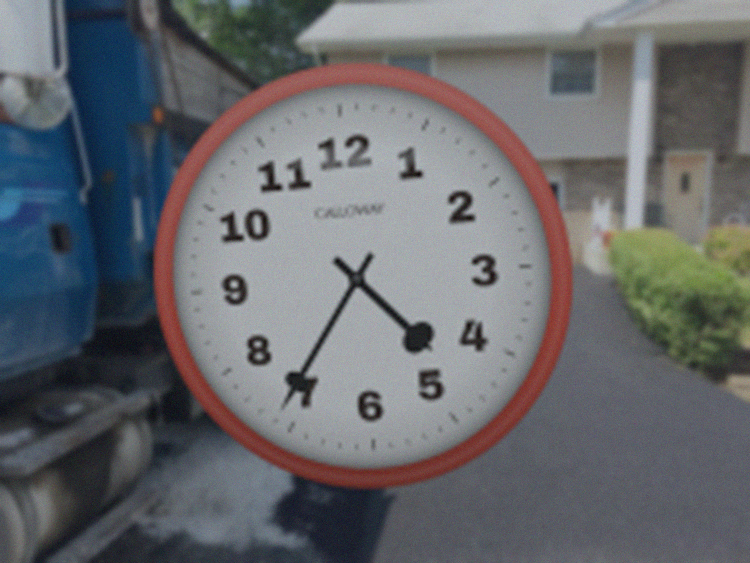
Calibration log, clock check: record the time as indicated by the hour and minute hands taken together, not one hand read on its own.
4:36
